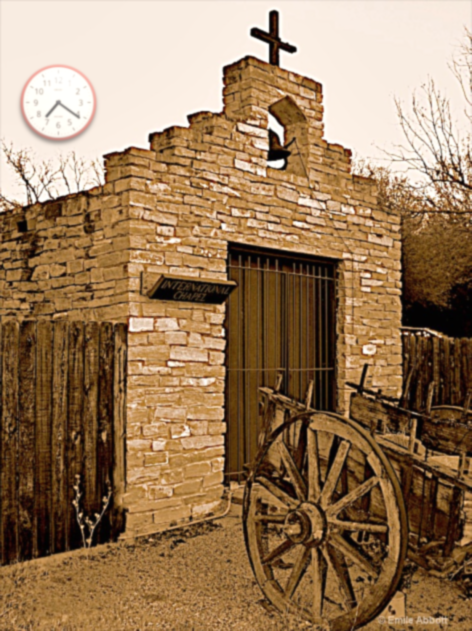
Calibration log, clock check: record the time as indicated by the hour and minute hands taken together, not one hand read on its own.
7:21
